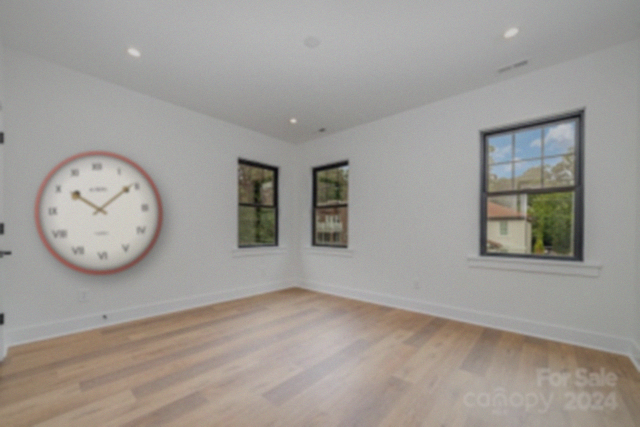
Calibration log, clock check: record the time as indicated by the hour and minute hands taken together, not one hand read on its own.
10:09
